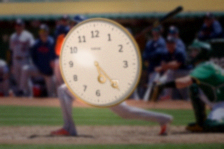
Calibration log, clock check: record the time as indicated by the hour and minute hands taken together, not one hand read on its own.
5:23
